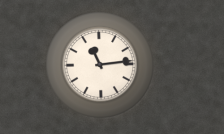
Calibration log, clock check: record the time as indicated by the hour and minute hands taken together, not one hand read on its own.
11:14
